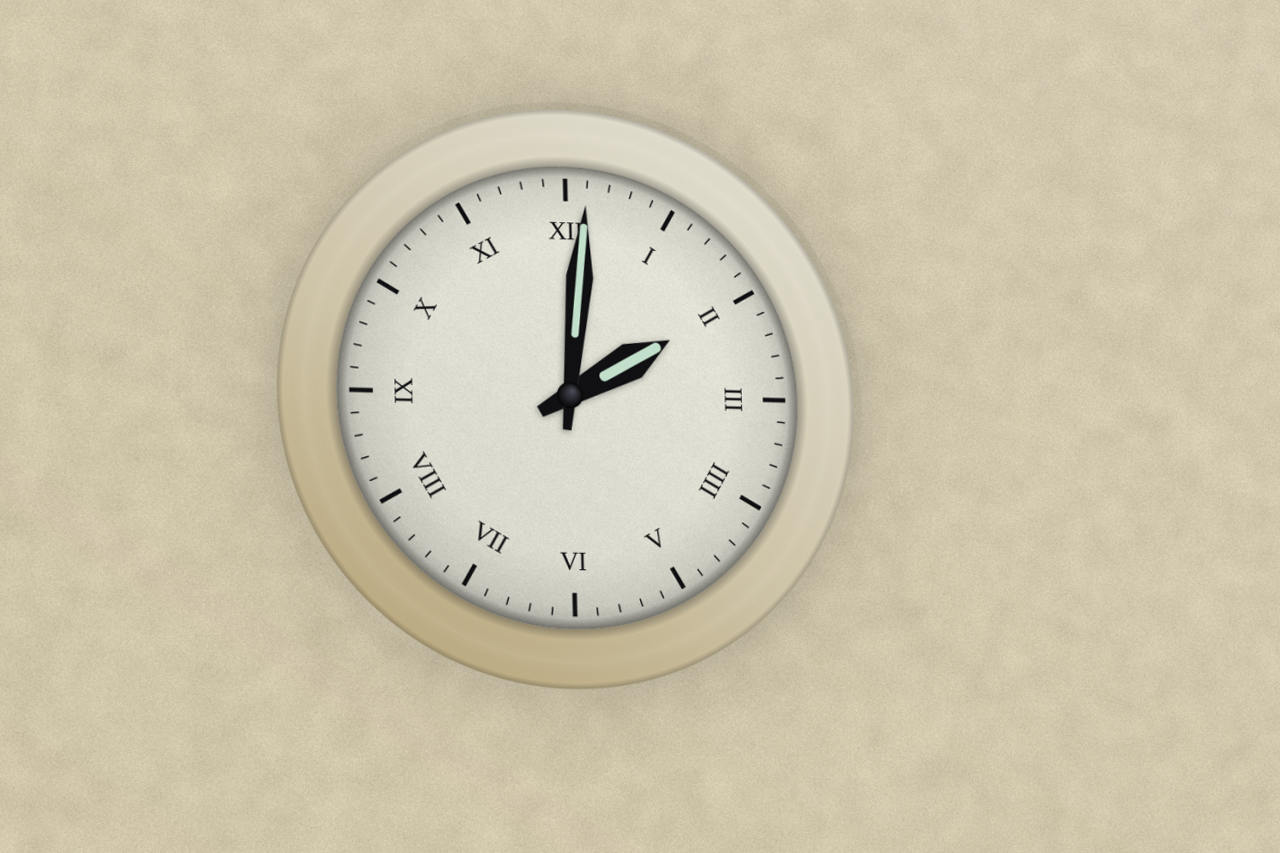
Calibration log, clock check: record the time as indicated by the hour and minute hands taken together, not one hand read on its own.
2:01
